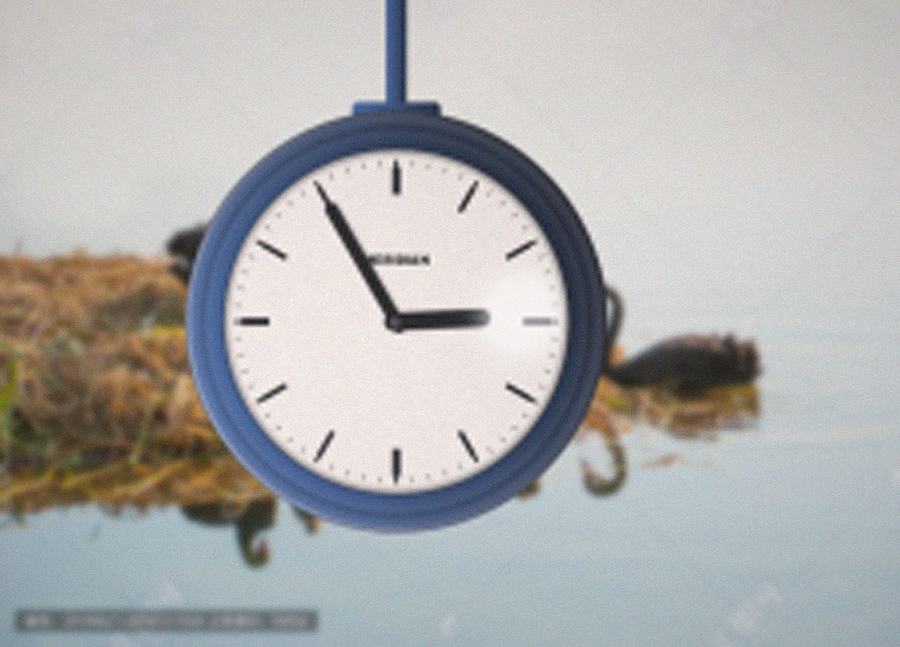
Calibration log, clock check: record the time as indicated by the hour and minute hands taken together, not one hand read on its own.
2:55
